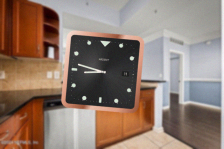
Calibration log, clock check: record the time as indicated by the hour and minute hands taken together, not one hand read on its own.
8:47
